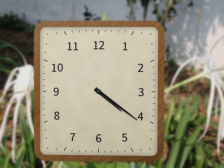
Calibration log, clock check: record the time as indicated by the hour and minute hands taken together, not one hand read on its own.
4:21
